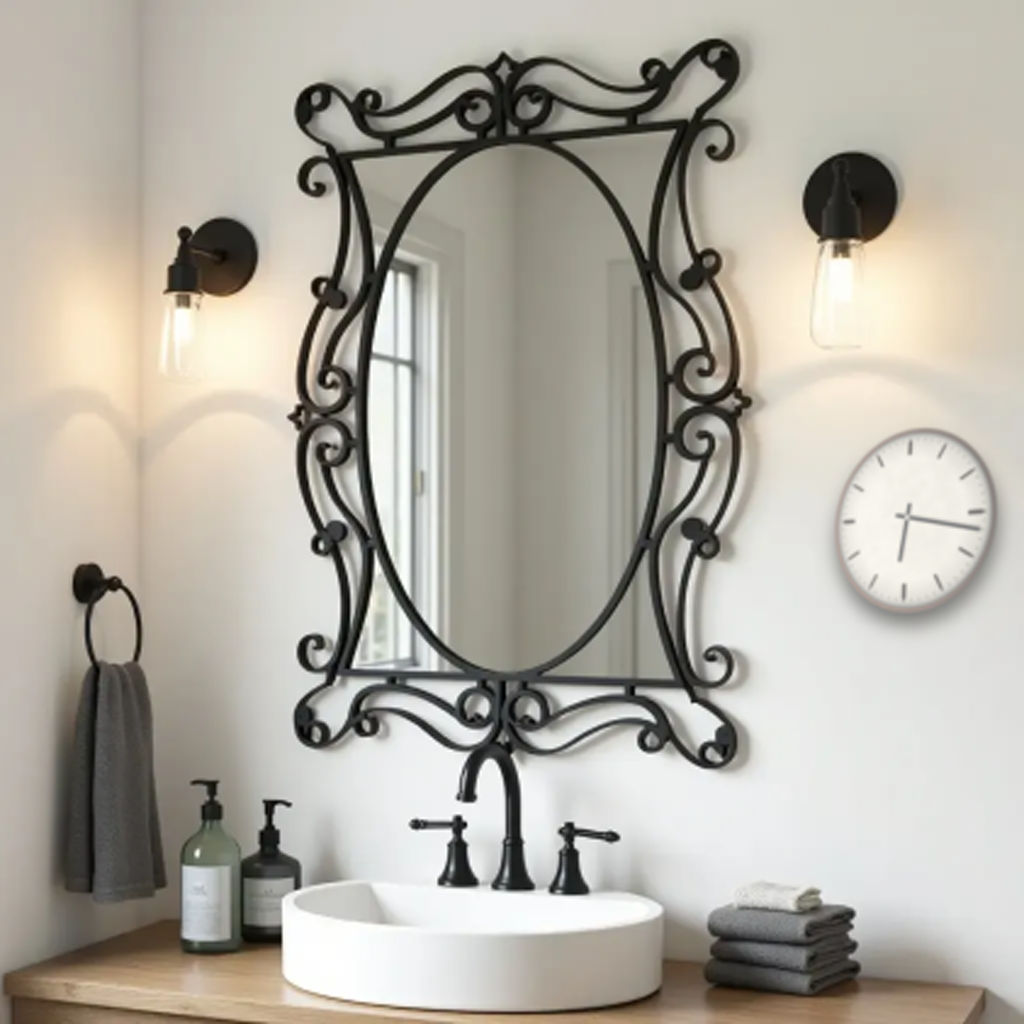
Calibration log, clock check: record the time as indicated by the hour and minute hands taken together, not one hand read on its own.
6:17
